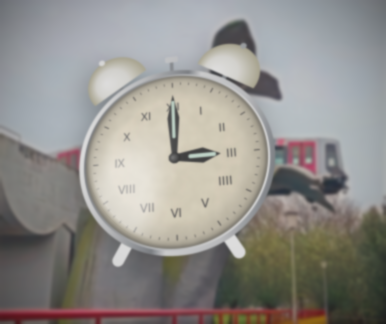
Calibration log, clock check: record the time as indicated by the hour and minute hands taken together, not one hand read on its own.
3:00
